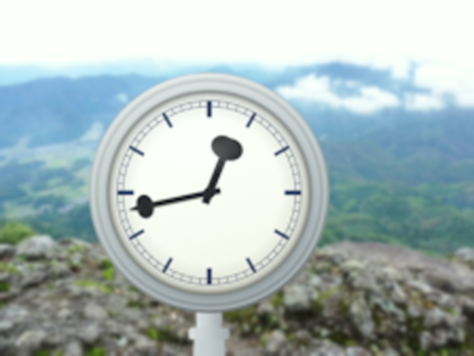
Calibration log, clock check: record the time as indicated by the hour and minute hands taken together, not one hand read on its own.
12:43
